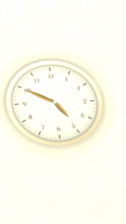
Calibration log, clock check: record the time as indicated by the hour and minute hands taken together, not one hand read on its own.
4:50
